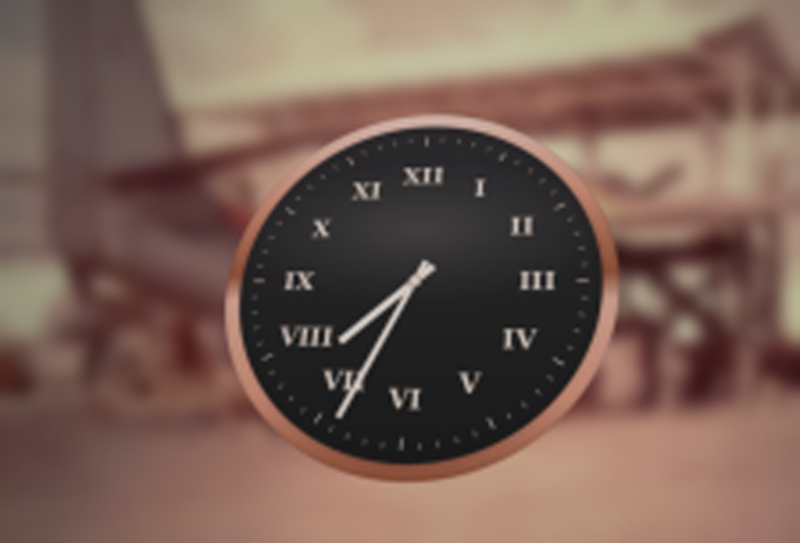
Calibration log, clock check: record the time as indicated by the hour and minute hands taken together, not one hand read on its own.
7:34
